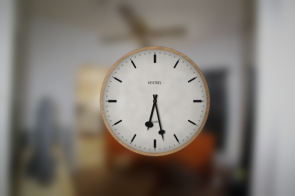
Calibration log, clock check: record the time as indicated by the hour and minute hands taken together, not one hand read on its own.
6:28
